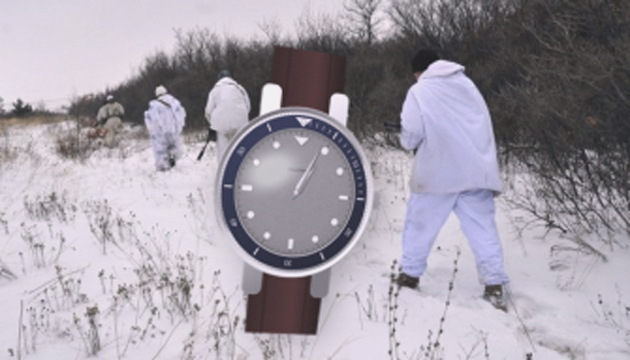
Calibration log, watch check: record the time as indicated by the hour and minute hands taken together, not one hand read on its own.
1:04
